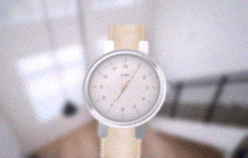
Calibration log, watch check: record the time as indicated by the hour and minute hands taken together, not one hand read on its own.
7:05
